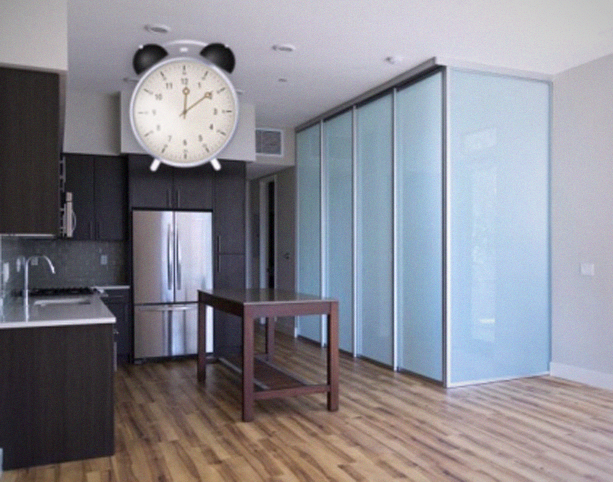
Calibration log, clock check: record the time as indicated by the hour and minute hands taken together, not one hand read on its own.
12:09
